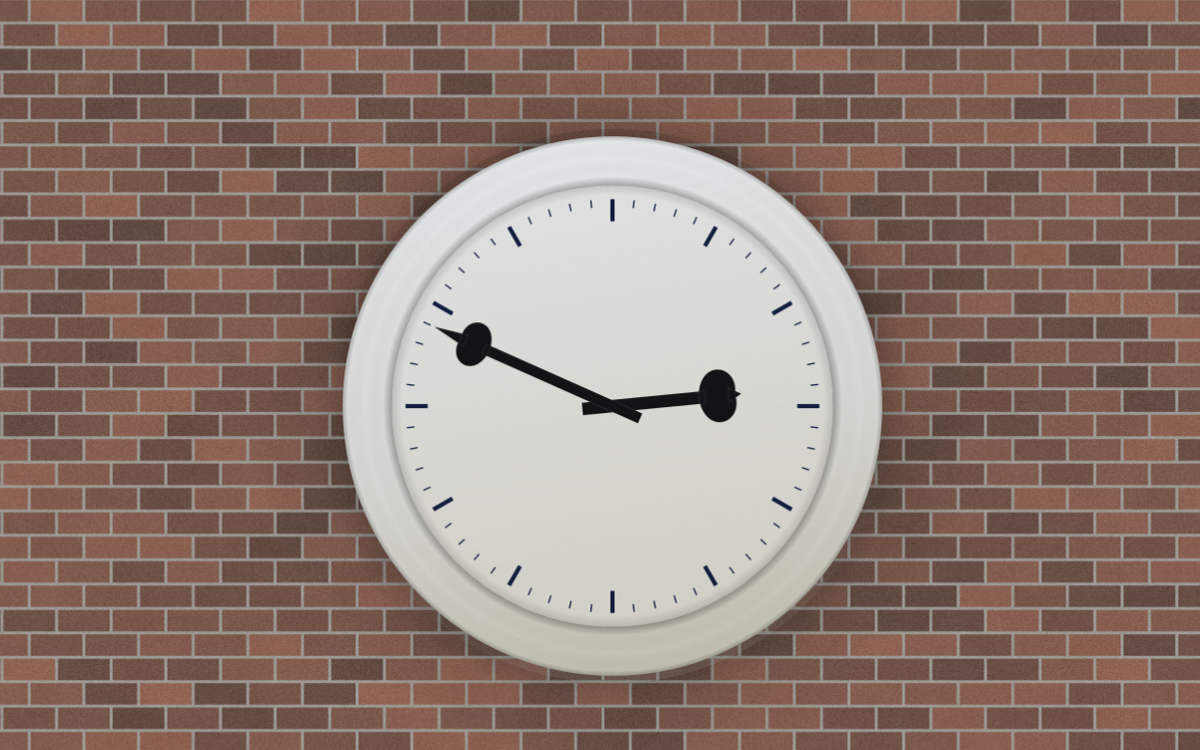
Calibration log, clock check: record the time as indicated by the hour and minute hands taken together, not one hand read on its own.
2:49
